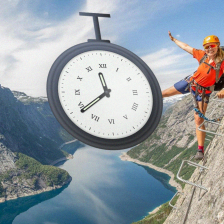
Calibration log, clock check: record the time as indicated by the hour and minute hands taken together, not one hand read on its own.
11:39
